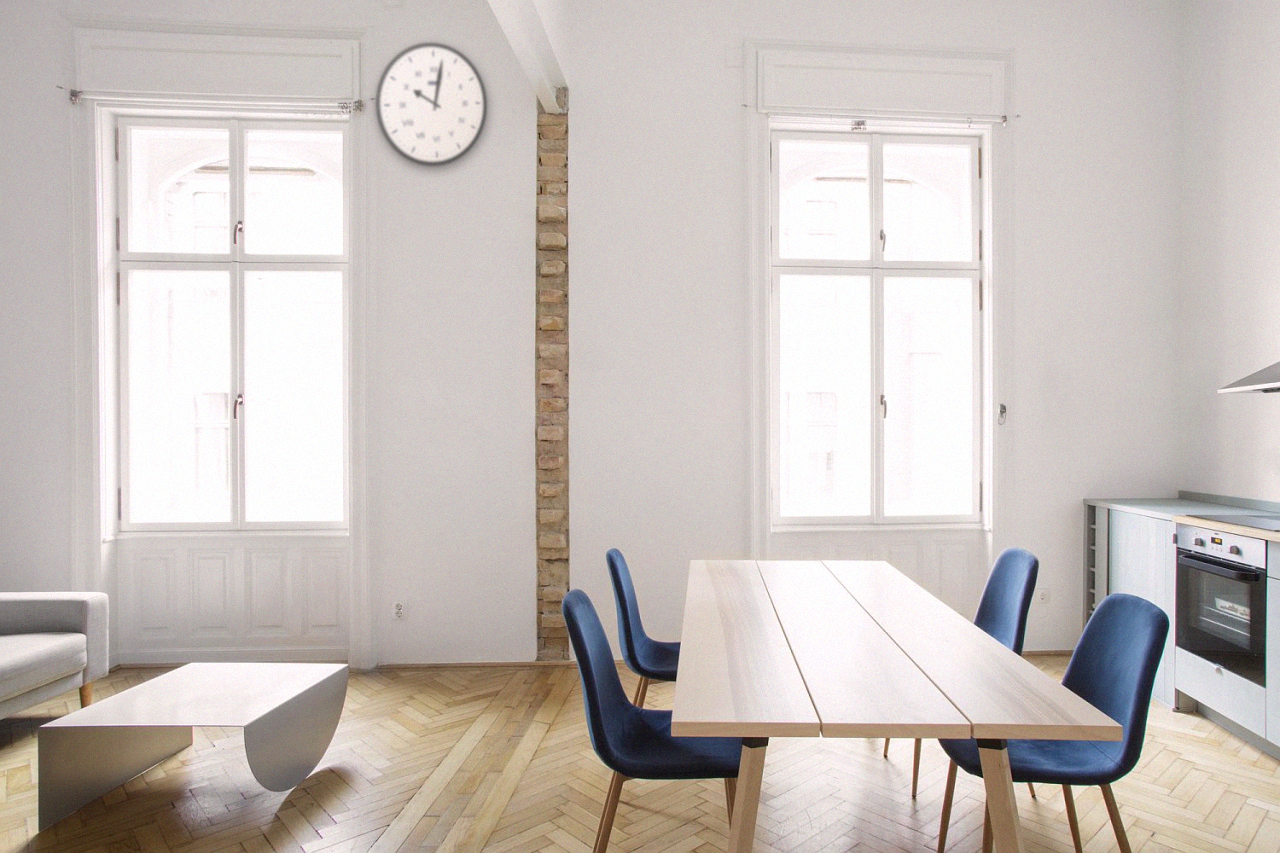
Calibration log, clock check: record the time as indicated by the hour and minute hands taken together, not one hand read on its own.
10:02
